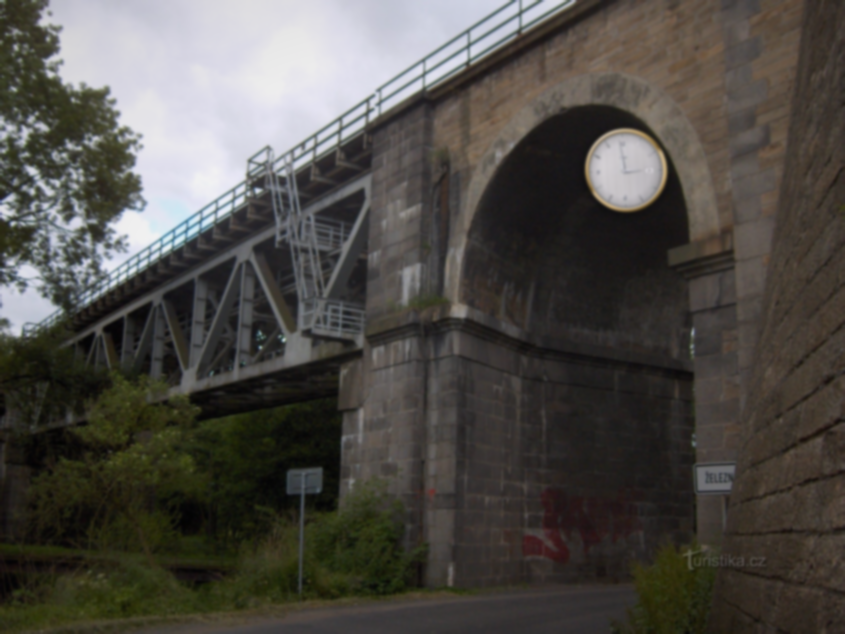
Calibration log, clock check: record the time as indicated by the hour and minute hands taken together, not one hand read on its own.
2:59
